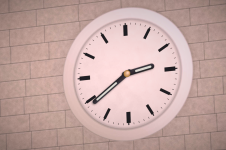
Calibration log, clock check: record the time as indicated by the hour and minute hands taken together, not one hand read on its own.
2:39
